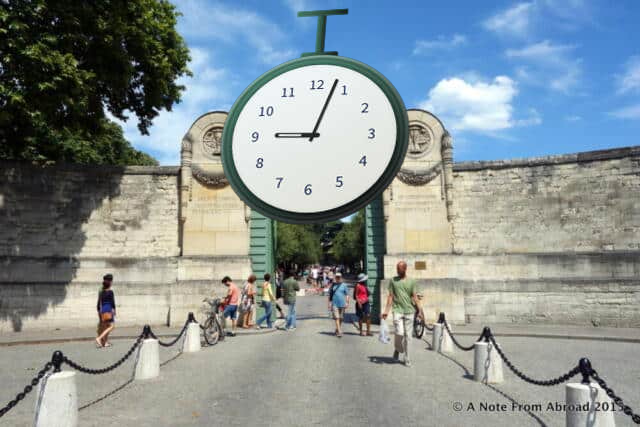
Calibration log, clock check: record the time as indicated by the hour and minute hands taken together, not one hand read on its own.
9:03
